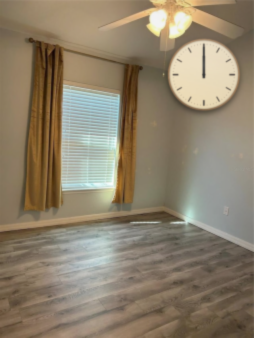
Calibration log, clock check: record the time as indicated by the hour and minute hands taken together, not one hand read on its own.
12:00
